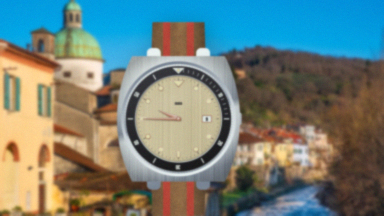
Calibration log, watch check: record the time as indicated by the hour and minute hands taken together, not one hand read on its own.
9:45
